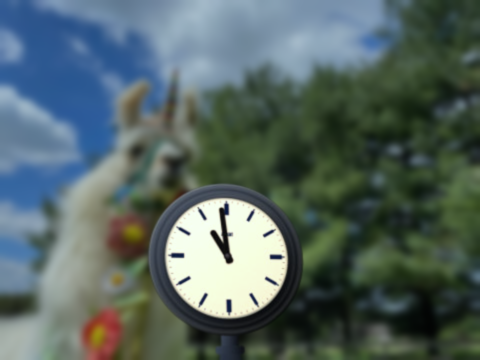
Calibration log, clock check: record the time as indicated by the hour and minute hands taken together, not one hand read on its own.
10:59
